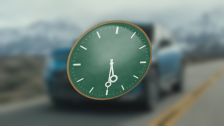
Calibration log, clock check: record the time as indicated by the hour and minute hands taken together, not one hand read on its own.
5:30
